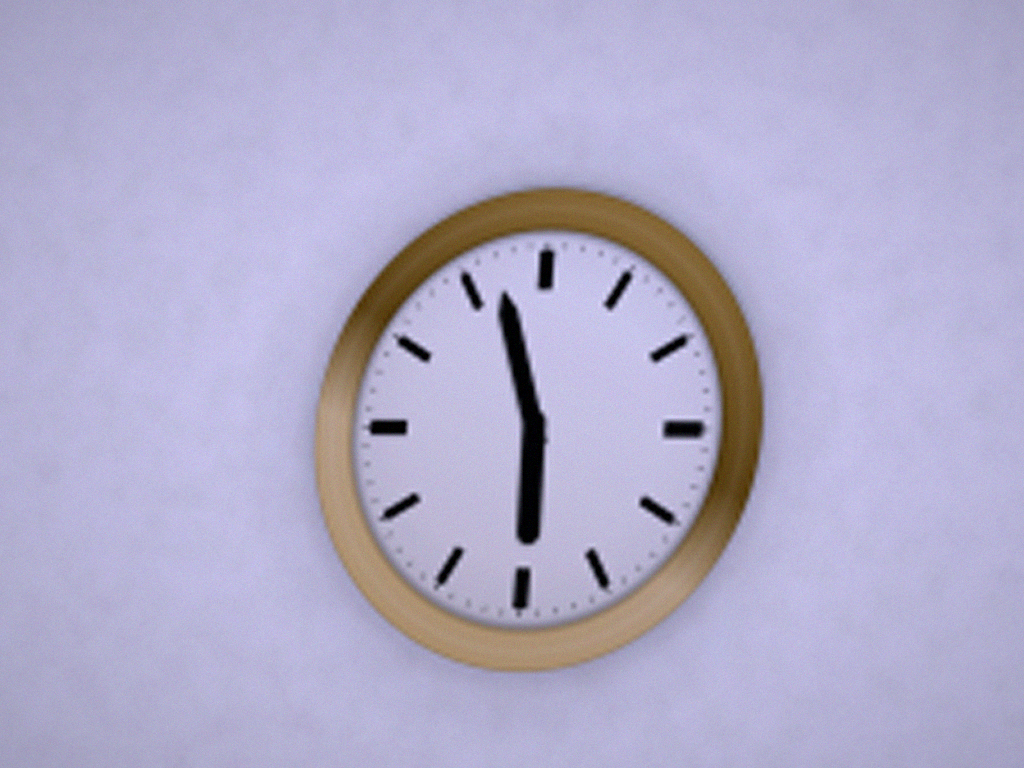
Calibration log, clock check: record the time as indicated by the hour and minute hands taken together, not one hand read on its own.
5:57
